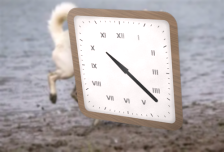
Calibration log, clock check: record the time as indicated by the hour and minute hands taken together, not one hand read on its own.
10:22
